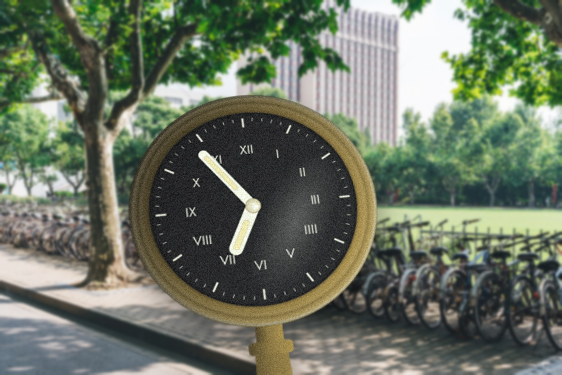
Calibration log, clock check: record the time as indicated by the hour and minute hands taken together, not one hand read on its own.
6:54
